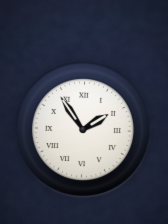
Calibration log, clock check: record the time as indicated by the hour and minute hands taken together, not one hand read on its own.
1:54
